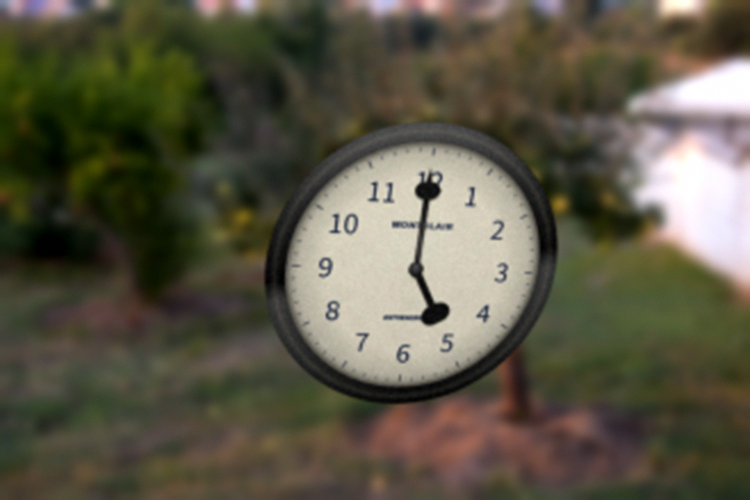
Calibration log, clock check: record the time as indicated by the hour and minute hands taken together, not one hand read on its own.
5:00
